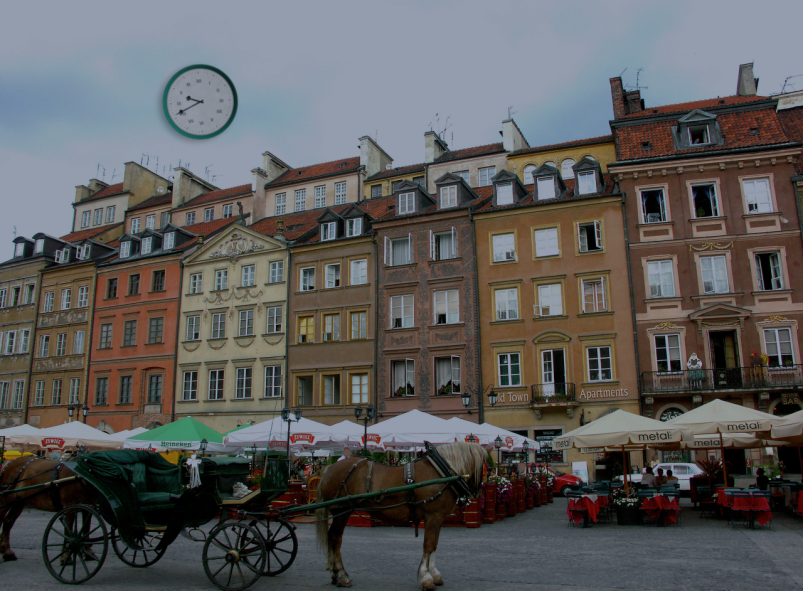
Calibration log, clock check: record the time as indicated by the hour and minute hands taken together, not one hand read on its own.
9:41
